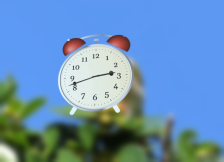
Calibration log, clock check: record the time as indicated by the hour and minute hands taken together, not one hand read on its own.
2:42
